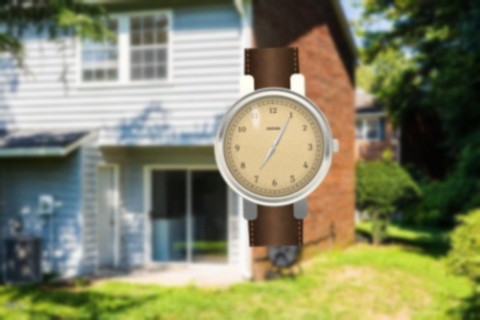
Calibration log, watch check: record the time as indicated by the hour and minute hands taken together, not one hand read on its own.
7:05
